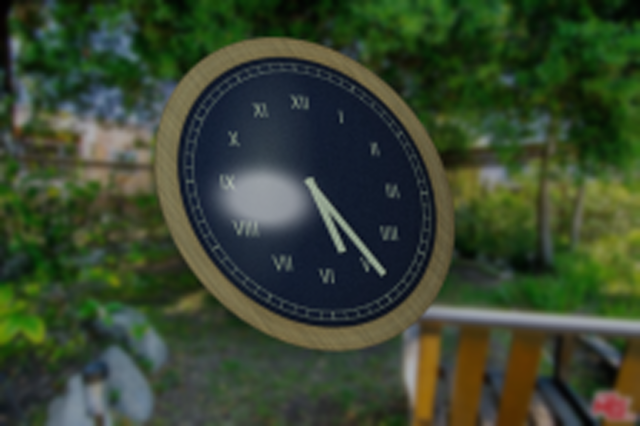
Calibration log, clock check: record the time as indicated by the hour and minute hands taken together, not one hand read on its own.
5:24
